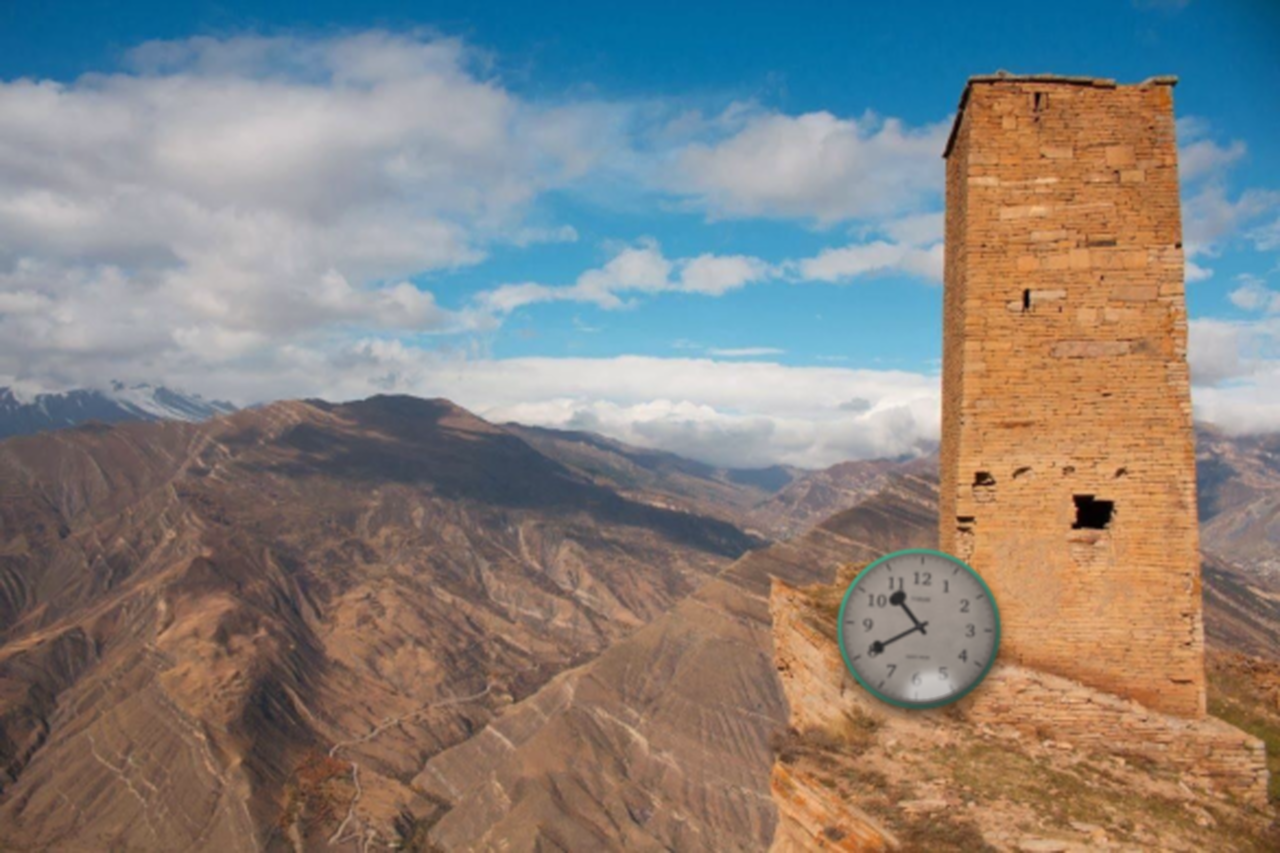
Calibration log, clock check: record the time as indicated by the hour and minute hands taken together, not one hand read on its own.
10:40
